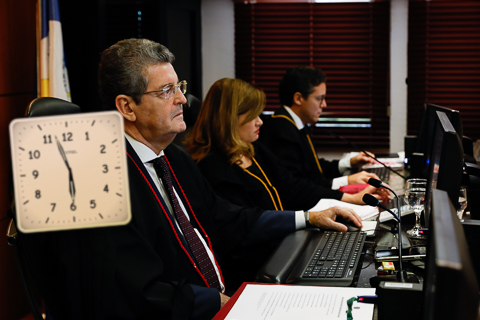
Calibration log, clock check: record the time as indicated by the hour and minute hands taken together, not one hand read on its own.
5:57
